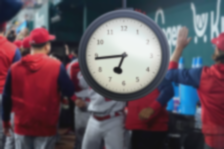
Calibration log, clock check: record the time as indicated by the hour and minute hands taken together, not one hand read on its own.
6:44
